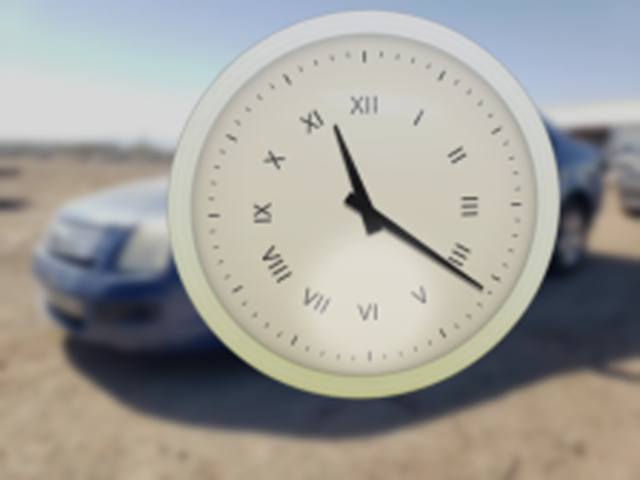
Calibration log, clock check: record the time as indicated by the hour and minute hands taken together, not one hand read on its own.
11:21
